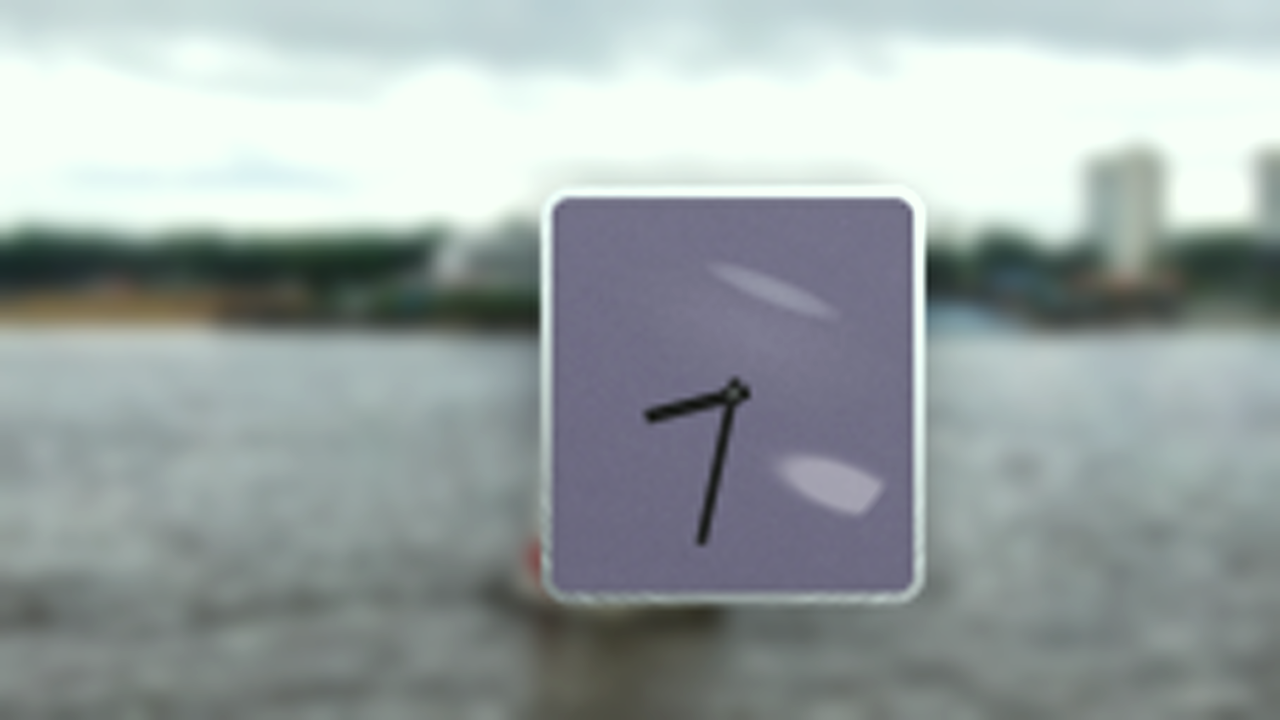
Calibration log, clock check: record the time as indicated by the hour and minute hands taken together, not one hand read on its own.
8:32
